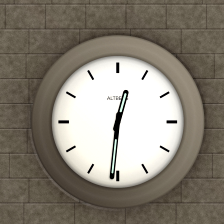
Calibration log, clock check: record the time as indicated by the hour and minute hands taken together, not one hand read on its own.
12:31
